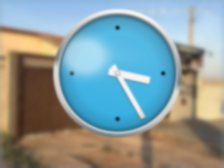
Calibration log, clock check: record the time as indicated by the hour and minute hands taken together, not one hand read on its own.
3:25
